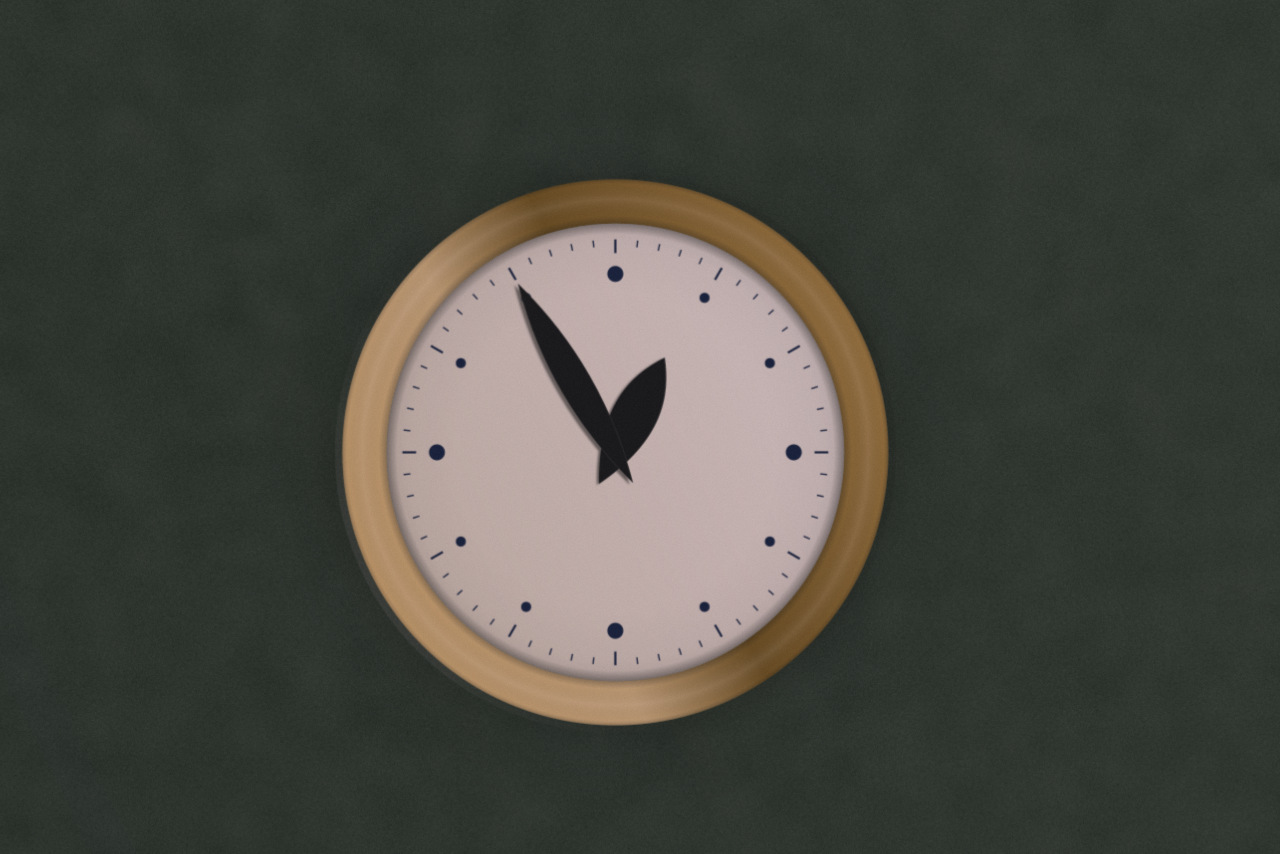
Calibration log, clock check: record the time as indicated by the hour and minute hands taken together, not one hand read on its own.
12:55
